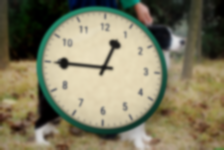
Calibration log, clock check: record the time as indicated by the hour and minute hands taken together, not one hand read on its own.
12:45
